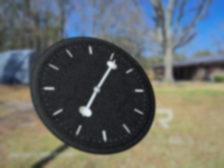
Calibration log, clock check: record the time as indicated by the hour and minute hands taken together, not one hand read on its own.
7:06
